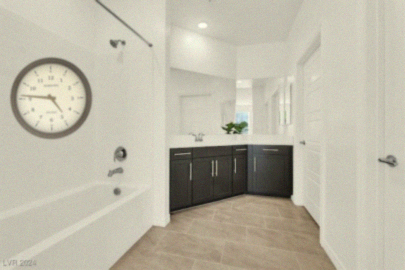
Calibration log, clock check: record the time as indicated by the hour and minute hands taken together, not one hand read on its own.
4:46
